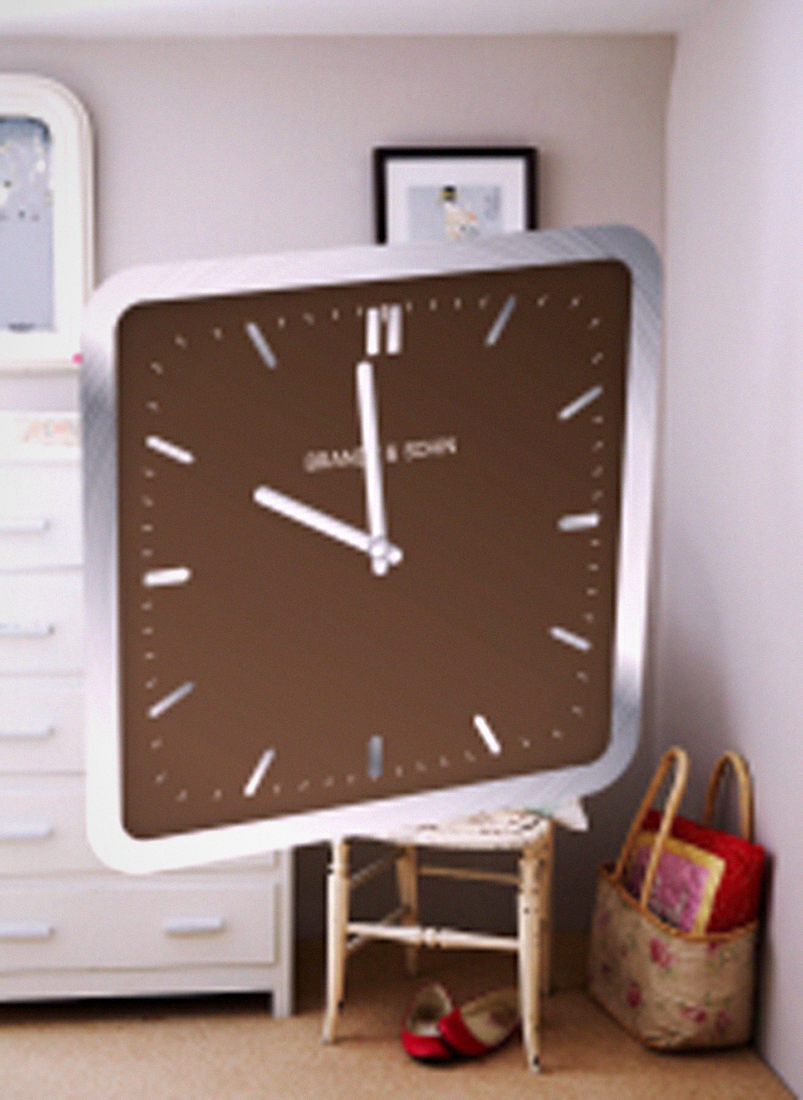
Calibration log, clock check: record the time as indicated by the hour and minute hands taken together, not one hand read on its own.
9:59
